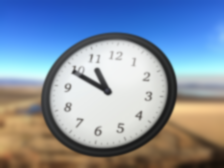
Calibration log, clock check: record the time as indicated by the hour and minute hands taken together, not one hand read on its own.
10:49
